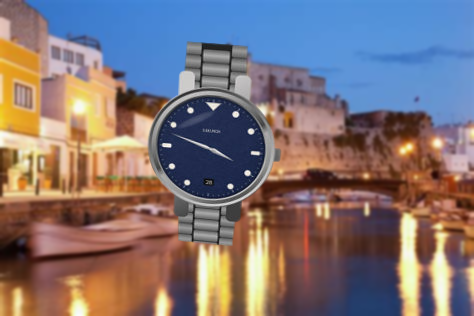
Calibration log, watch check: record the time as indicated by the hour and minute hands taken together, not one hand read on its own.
3:48
